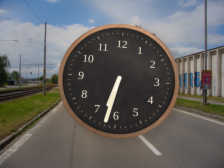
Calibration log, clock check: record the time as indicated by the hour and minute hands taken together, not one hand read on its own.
6:32
